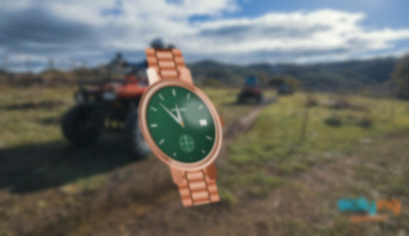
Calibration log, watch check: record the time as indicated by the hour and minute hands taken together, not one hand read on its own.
11:53
